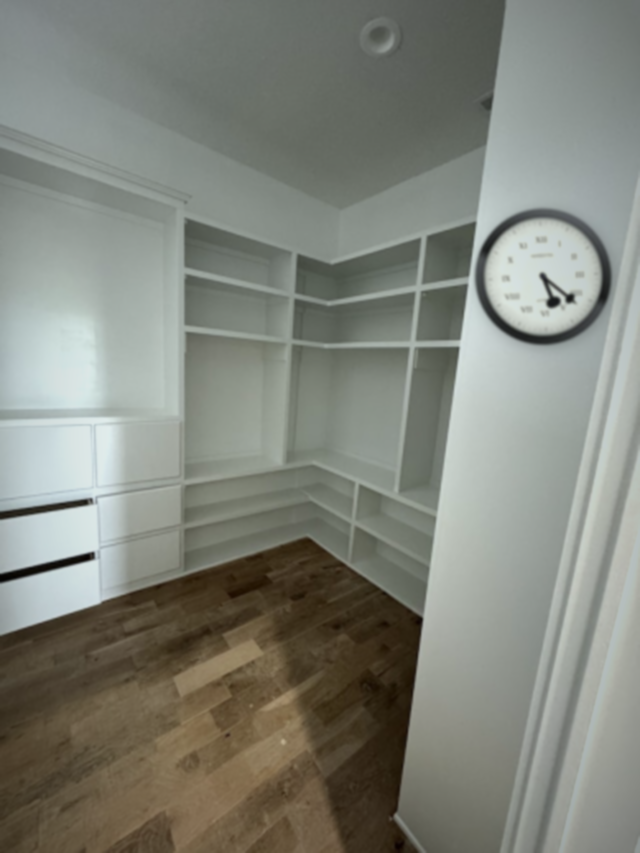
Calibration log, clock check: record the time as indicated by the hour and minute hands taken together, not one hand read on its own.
5:22
